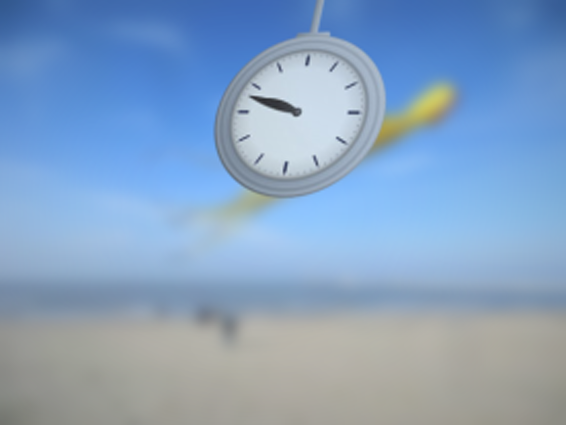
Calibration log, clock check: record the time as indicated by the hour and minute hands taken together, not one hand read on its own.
9:48
